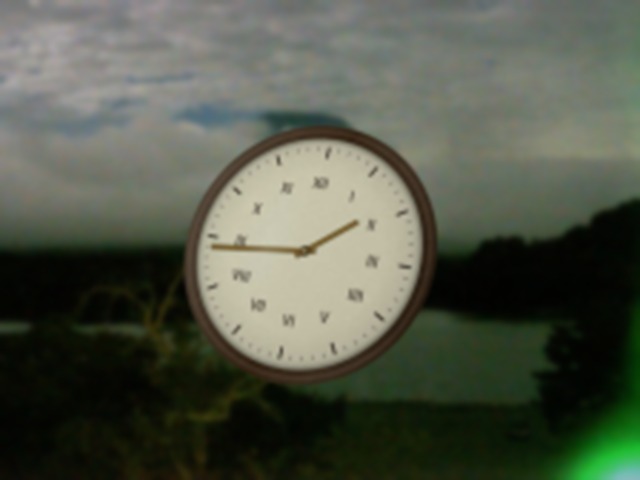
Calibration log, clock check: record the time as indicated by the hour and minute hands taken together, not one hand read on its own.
1:44
